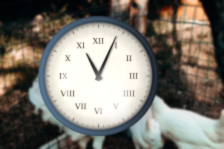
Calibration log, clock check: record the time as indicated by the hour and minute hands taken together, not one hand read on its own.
11:04
